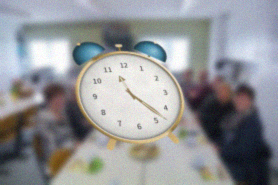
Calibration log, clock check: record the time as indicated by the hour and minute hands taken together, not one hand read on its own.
11:23
